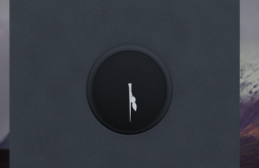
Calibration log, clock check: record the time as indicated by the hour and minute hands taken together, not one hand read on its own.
5:30
